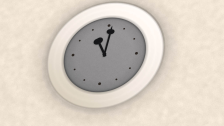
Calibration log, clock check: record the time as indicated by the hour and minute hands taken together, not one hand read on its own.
11:01
